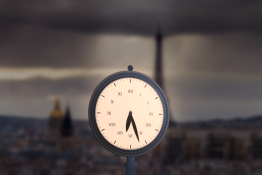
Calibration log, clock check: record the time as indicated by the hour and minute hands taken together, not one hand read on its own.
6:27
